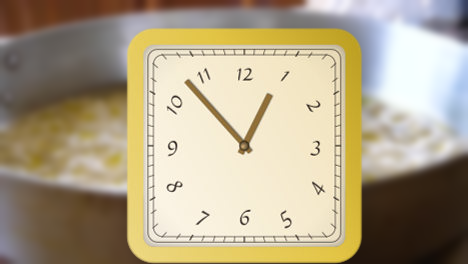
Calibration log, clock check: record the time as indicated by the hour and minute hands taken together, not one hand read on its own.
12:53
